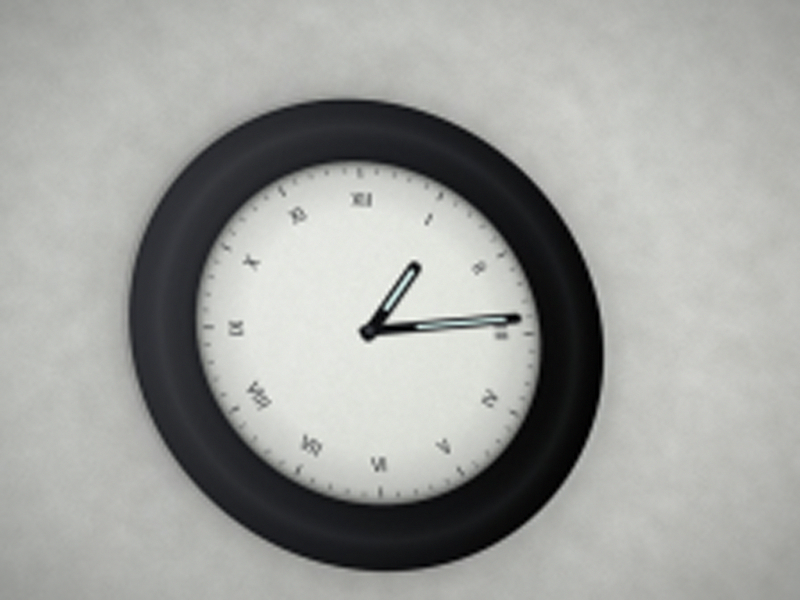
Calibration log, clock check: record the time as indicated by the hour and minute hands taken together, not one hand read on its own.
1:14
